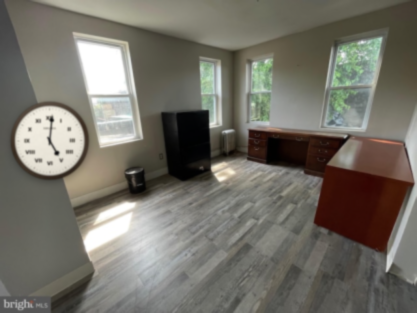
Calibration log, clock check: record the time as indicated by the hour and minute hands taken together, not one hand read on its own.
5:01
